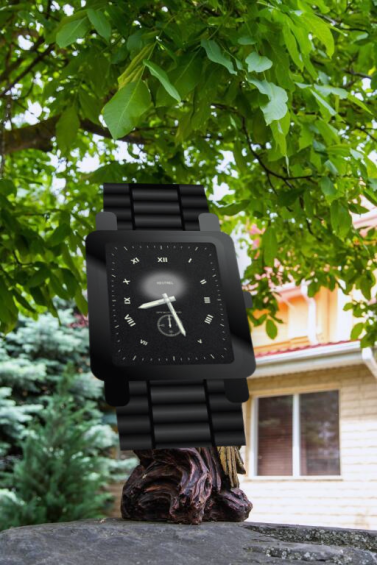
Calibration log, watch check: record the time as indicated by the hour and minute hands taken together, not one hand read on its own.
8:27
